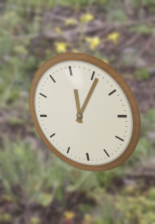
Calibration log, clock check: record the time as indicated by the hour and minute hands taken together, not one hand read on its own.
12:06
